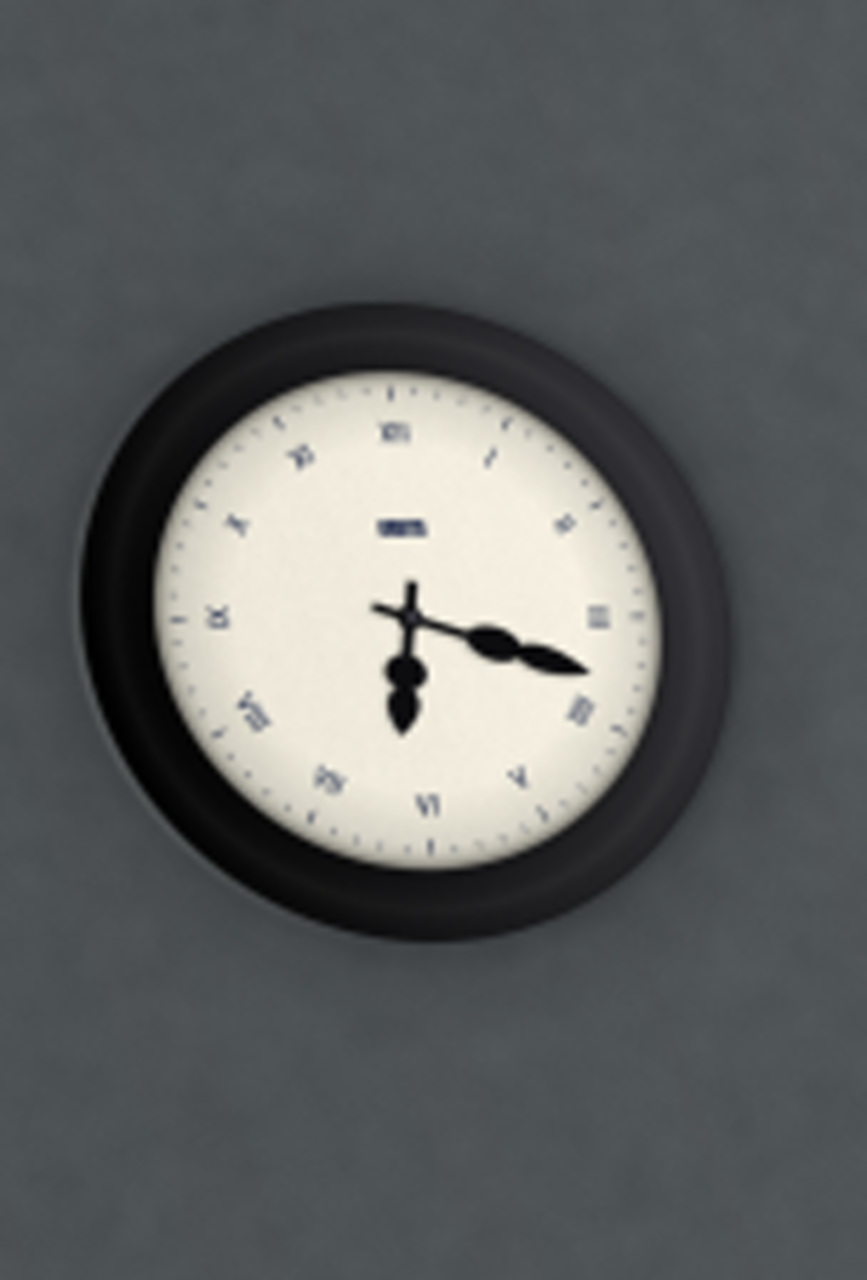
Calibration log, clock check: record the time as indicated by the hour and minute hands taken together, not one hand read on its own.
6:18
